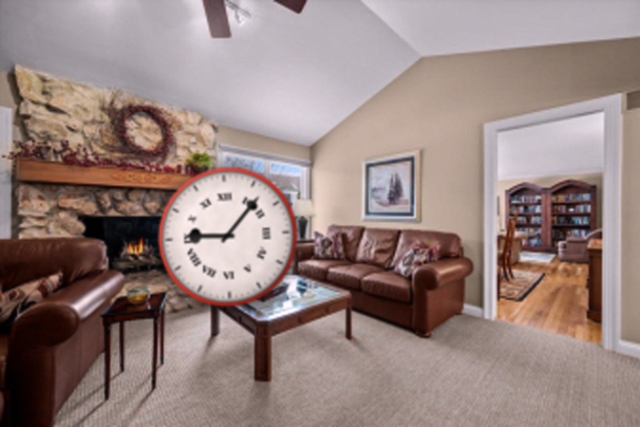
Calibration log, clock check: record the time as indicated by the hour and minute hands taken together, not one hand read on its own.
9:07
